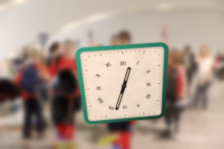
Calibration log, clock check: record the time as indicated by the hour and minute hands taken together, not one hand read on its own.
12:33
